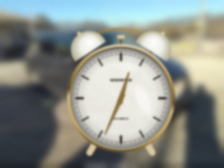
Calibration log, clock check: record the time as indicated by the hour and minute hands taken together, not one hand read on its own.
12:34
